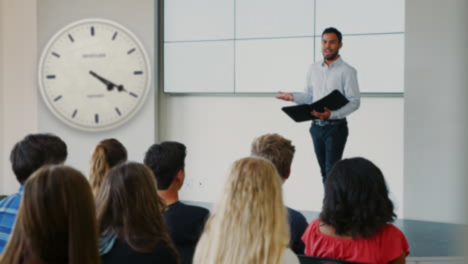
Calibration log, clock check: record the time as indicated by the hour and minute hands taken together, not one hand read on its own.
4:20
